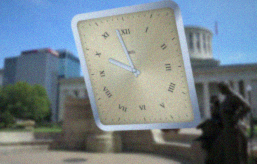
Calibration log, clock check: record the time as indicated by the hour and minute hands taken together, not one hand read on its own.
9:58
